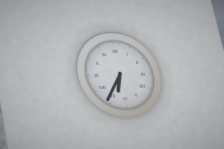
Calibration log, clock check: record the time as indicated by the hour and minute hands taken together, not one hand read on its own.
6:36
